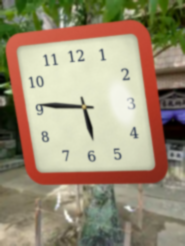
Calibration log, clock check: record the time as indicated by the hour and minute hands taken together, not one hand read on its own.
5:46
